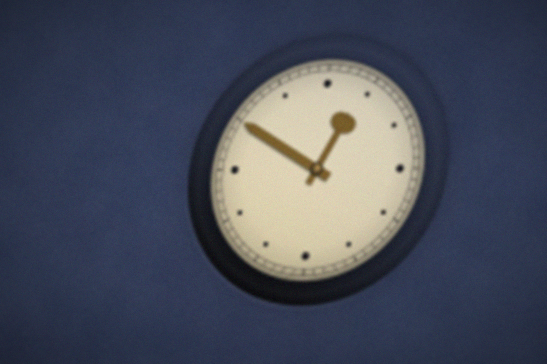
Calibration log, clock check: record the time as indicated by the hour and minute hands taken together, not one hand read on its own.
12:50
